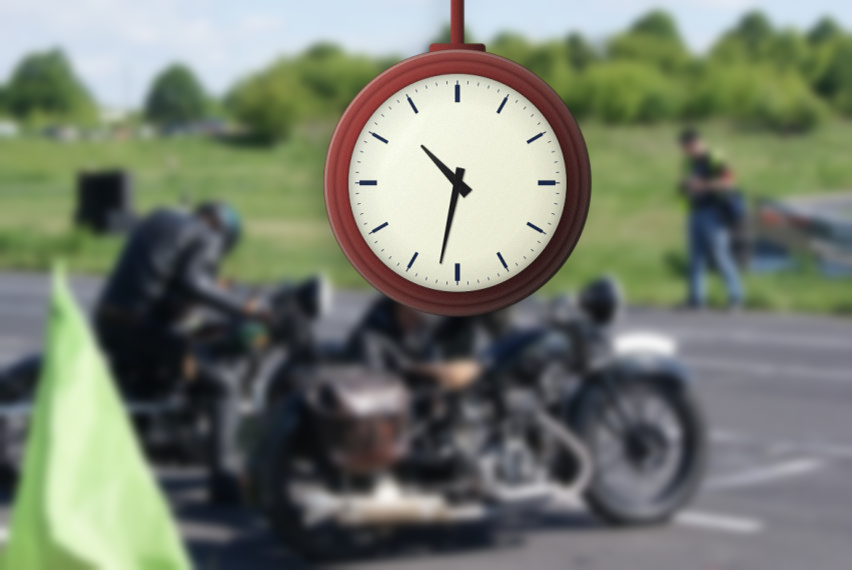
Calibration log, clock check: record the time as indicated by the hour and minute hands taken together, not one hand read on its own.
10:32
